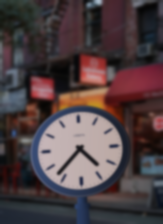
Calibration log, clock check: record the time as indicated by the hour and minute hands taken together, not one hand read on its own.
4:37
